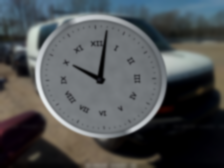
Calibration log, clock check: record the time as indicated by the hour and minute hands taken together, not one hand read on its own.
10:02
